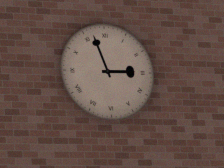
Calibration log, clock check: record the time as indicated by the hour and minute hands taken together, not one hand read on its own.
2:57
